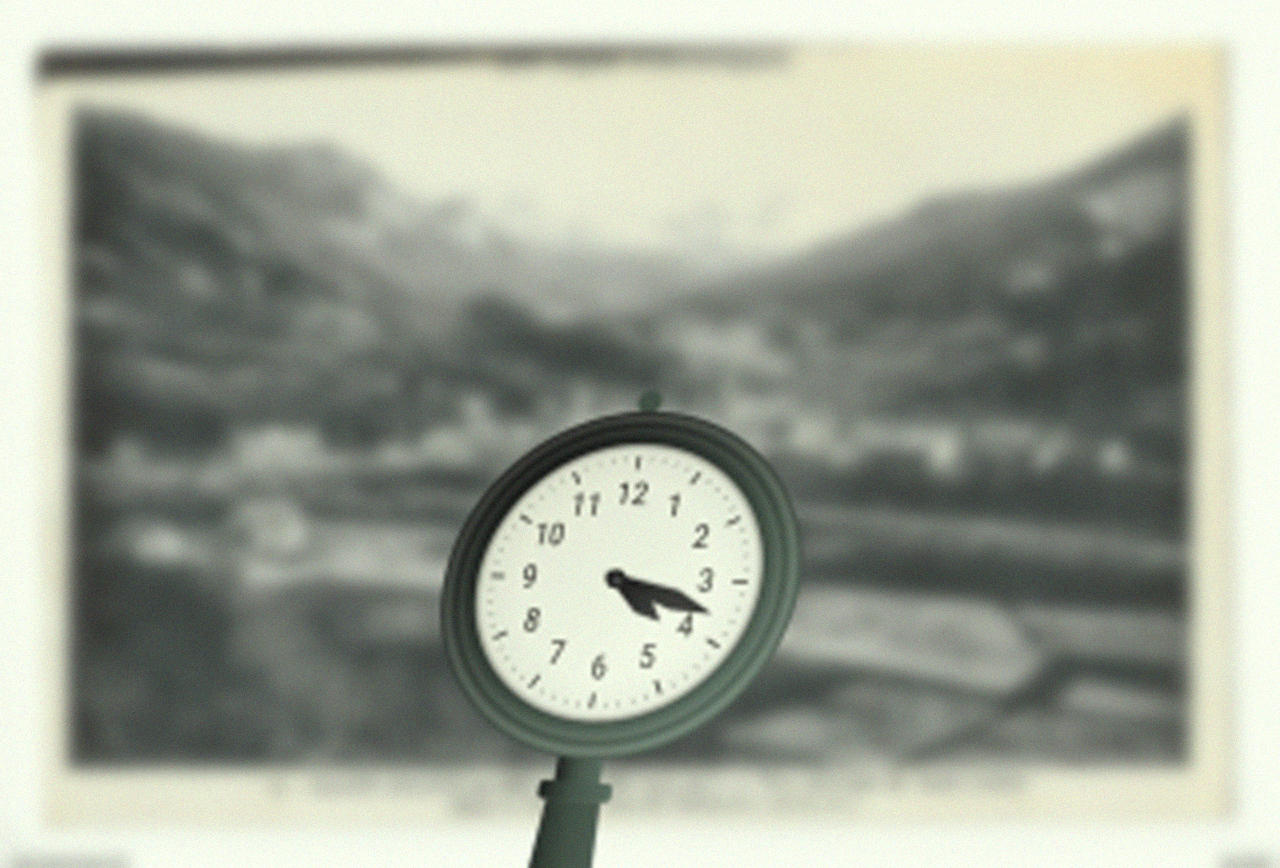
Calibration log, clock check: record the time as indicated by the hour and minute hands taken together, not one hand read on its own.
4:18
